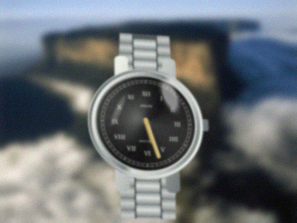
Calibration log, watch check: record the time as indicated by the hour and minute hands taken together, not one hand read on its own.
5:27
